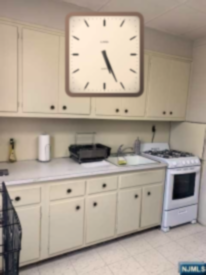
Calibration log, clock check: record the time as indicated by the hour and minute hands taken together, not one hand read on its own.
5:26
